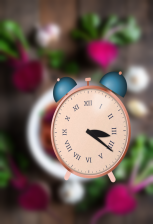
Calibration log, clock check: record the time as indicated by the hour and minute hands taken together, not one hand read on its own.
3:21
